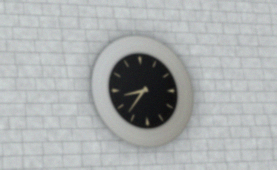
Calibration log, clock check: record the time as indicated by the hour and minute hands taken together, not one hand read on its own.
8:37
